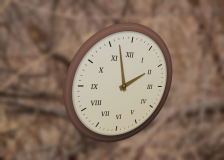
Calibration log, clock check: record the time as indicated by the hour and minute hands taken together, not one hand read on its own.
1:57
